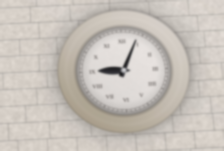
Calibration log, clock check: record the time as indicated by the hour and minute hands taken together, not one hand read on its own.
9:04
